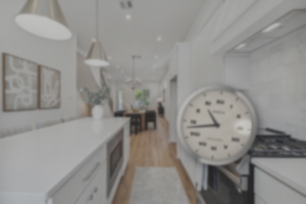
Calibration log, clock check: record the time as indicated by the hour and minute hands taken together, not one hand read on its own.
10:43
